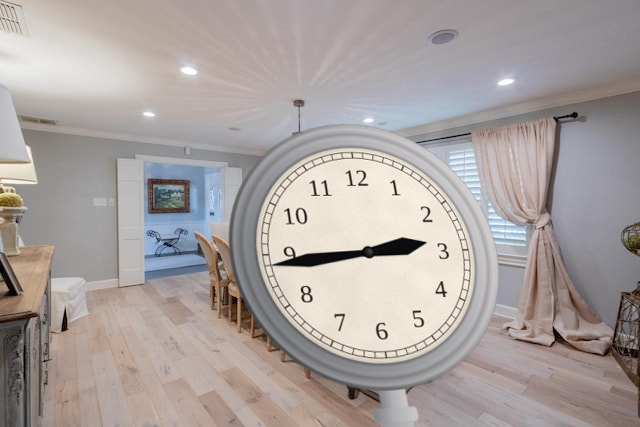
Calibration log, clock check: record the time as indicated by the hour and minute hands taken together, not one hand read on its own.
2:44
